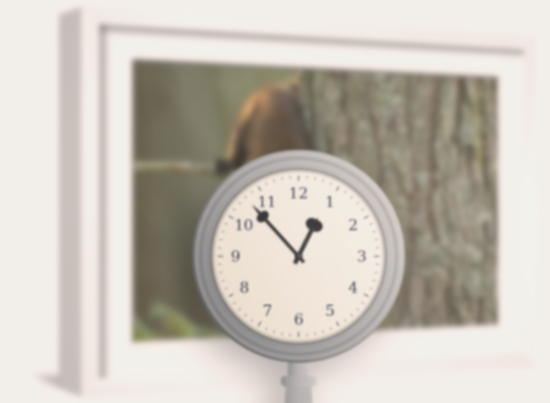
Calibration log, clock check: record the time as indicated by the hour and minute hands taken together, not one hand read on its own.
12:53
